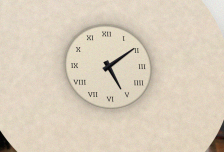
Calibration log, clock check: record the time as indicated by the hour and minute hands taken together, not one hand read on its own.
5:09
